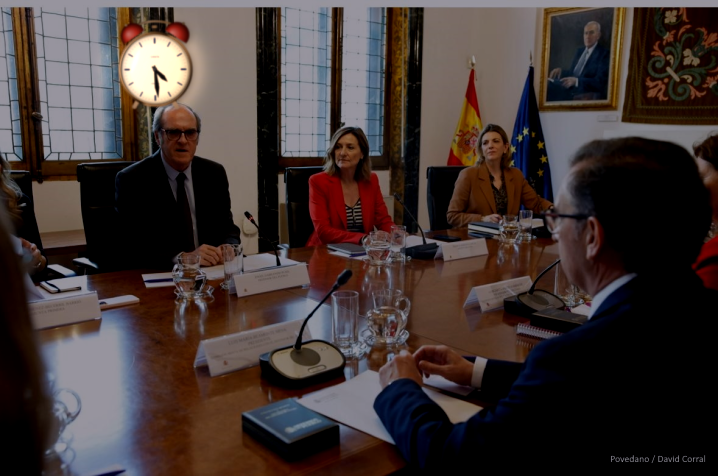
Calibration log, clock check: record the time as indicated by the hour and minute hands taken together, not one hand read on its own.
4:29
